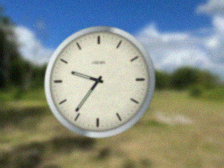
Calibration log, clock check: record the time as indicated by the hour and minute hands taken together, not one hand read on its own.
9:36
